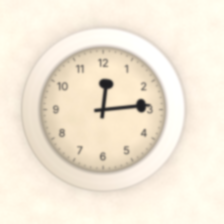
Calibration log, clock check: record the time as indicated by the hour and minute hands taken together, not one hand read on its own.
12:14
